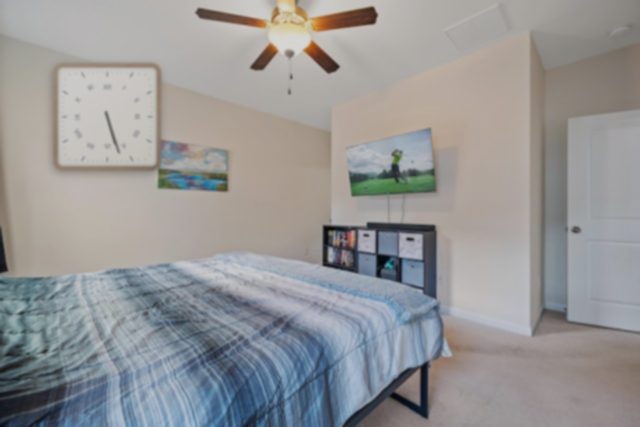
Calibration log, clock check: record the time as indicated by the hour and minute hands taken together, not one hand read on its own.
5:27
